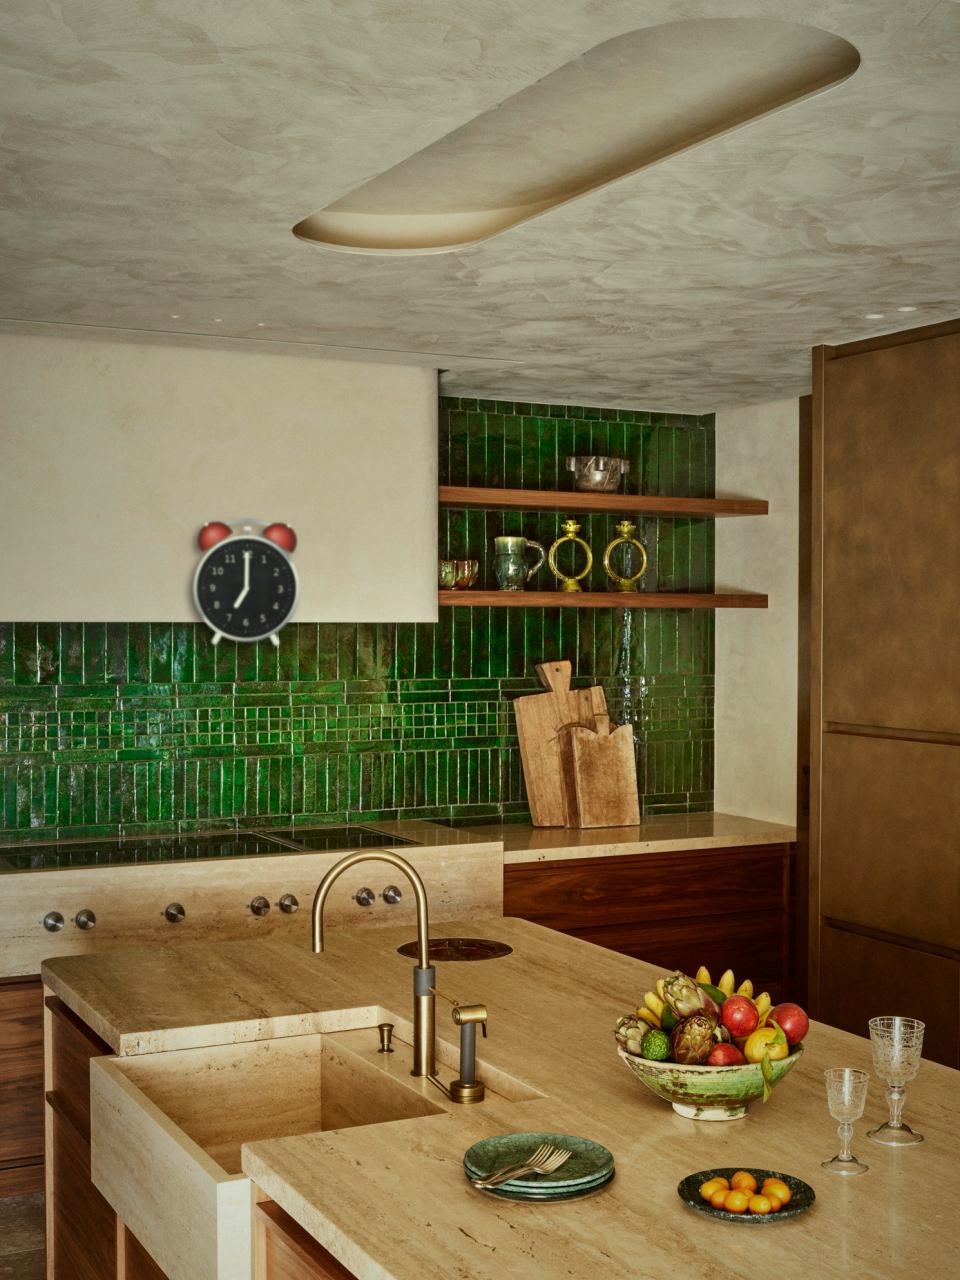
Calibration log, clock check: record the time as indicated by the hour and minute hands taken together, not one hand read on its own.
7:00
